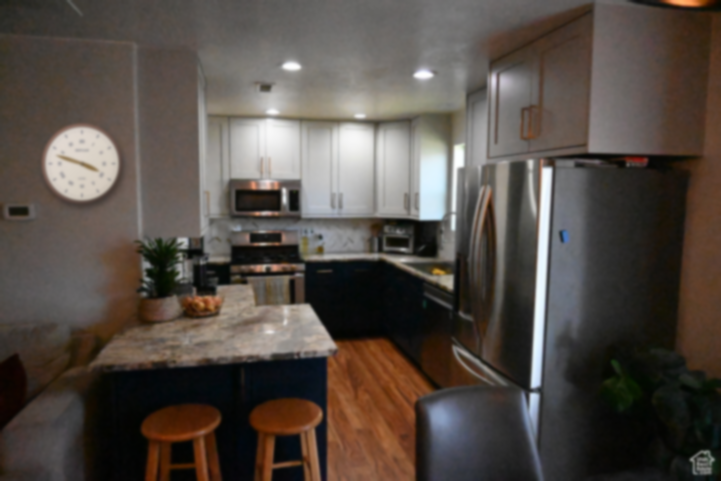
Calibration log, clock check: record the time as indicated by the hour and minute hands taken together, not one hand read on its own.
3:48
